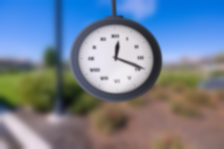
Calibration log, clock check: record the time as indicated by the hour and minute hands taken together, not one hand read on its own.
12:19
